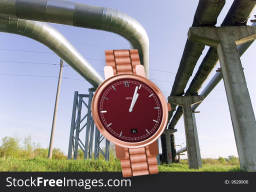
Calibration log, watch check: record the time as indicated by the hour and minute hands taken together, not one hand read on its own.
1:04
